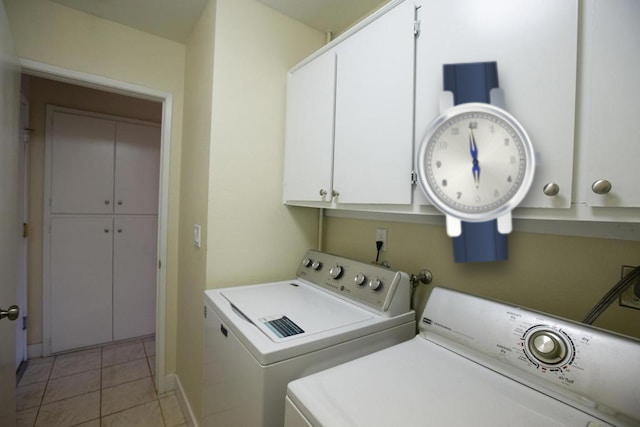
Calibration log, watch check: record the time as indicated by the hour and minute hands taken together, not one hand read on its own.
5:59
